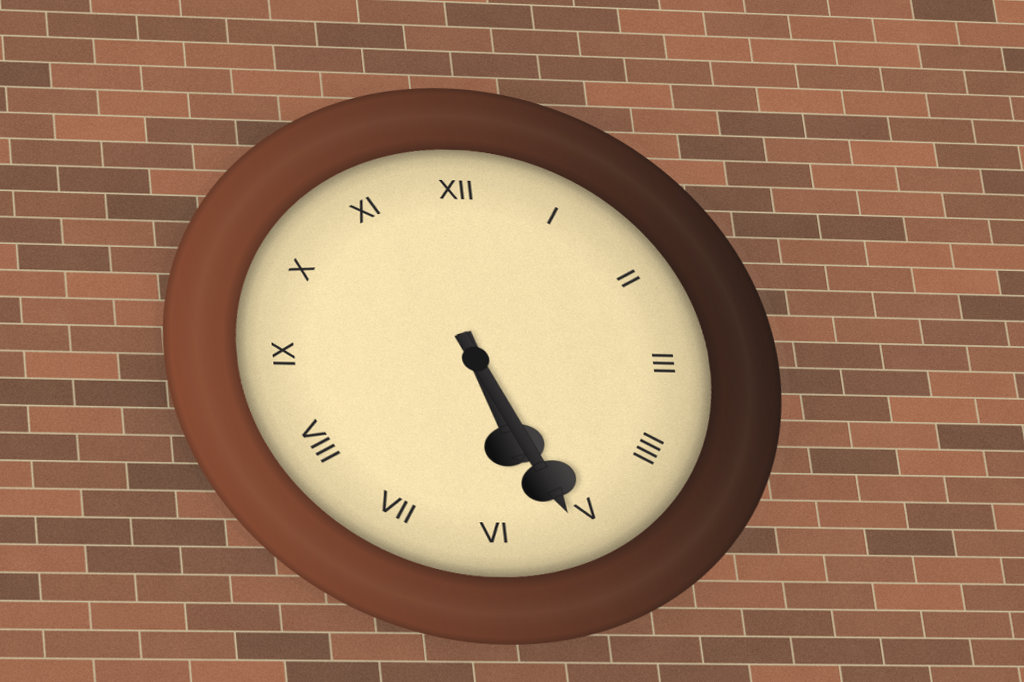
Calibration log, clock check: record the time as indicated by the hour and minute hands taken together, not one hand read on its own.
5:26
